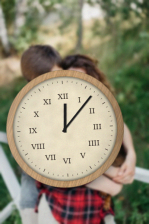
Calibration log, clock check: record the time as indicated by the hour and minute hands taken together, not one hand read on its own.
12:07
